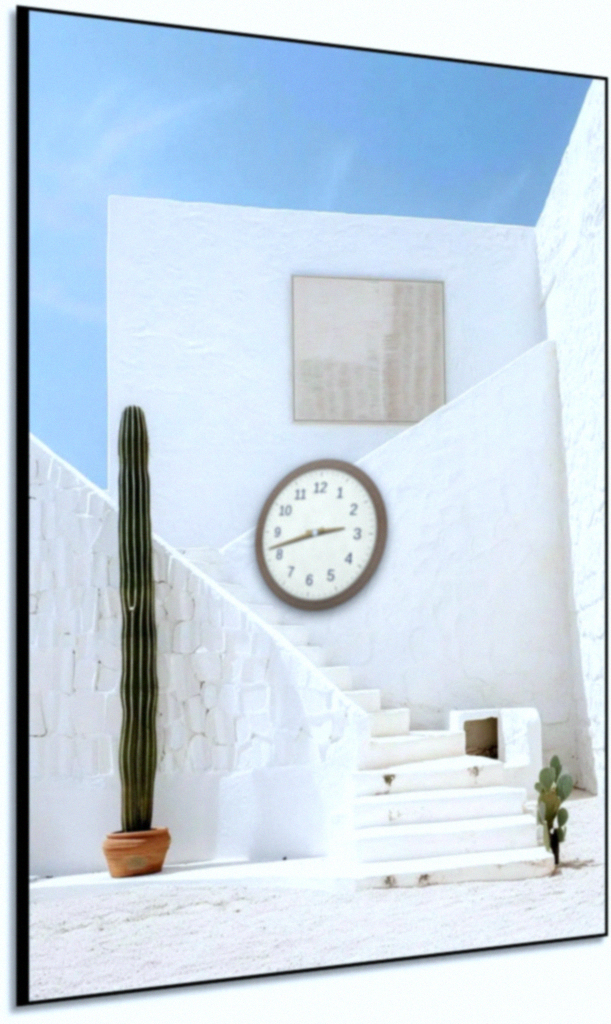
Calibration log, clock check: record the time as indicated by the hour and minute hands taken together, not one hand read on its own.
2:42
